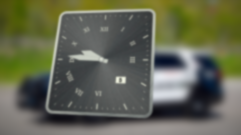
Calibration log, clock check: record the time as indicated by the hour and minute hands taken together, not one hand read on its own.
9:46
